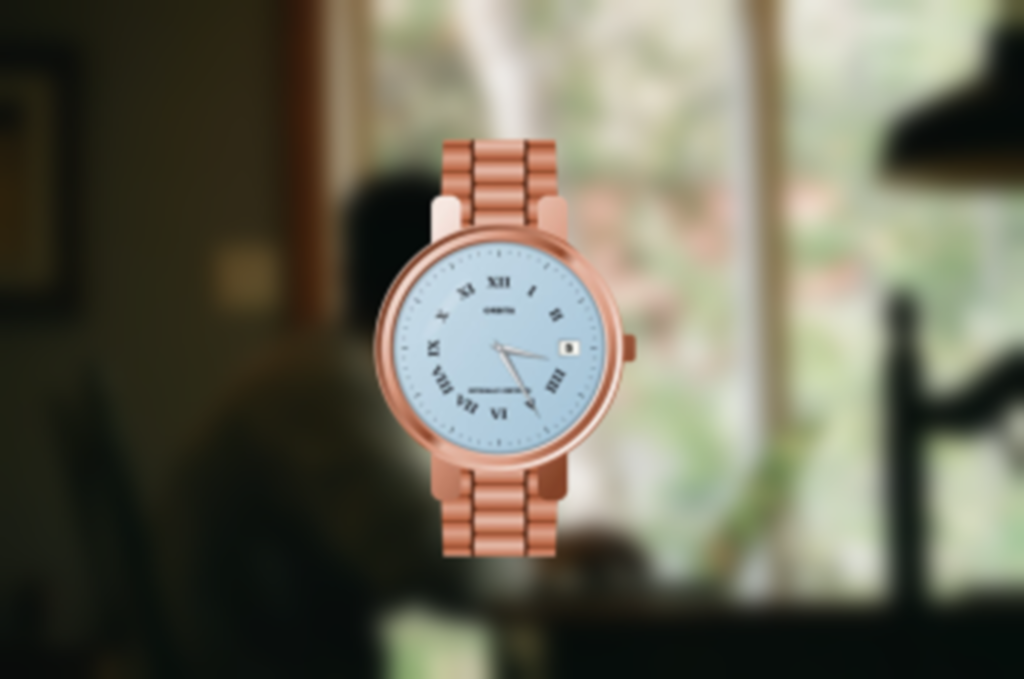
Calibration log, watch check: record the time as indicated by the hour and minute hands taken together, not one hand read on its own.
3:25
